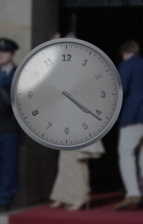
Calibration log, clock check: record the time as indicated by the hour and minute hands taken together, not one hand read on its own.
4:21
